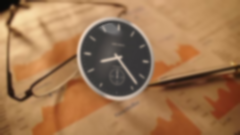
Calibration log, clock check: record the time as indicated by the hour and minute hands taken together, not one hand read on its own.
8:23
